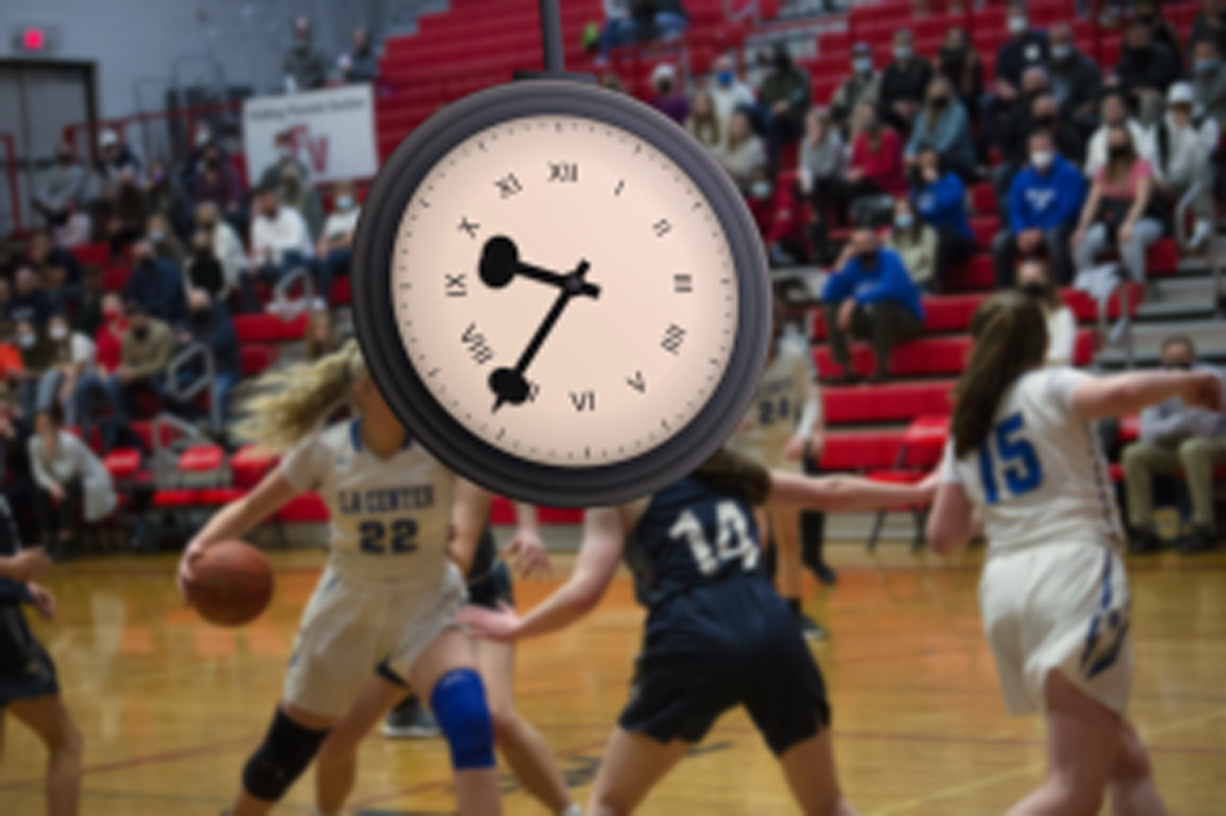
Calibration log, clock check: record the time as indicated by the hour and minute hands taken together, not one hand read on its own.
9:36
